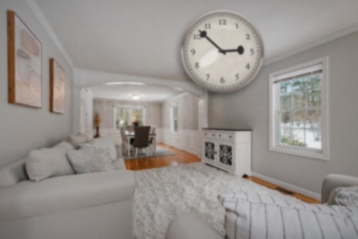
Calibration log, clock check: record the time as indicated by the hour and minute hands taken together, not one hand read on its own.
2:52
